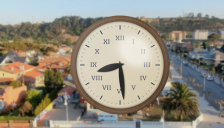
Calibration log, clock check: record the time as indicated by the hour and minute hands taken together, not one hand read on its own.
8:29
